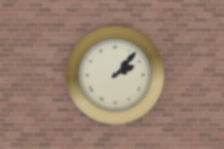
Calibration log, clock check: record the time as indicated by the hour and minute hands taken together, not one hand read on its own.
2:07
